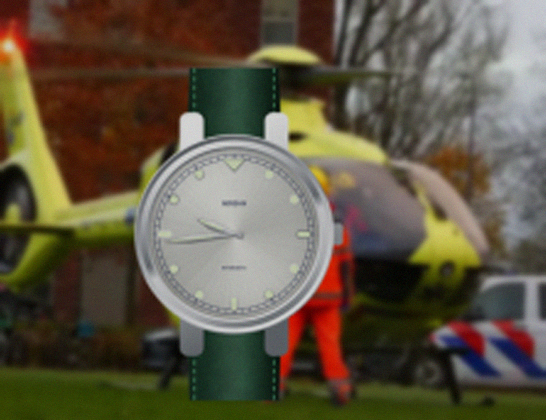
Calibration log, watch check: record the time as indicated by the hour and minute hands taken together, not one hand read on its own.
9:44
